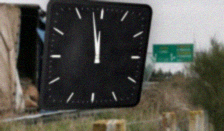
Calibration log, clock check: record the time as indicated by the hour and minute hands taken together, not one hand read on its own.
11:58
